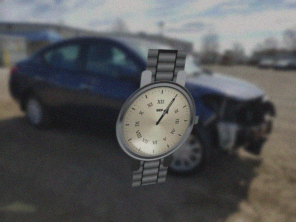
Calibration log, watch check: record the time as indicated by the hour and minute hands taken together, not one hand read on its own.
1:05
